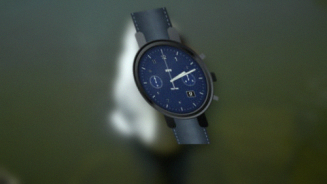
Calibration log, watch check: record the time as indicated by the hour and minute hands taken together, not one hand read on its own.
2:12
